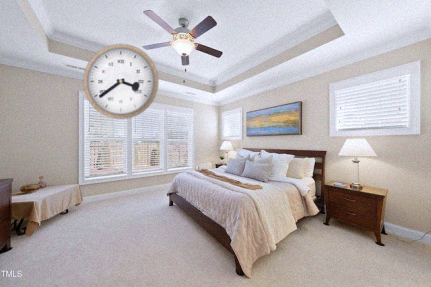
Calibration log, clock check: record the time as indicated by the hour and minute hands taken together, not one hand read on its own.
3:39
